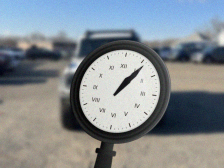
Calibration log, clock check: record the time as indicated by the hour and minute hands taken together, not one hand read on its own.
1:06
